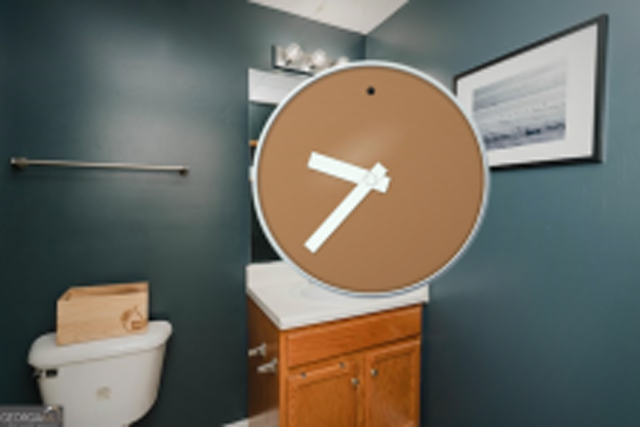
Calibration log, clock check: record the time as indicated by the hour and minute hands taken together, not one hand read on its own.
9:37
